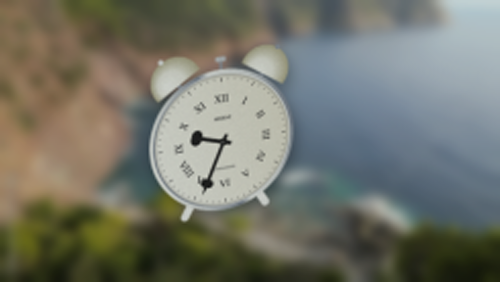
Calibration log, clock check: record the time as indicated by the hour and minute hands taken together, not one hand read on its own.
9:34
